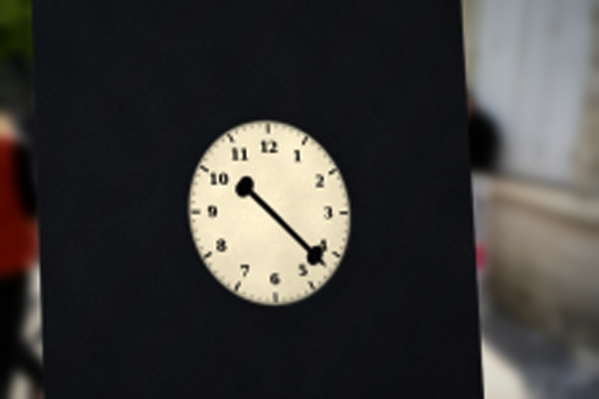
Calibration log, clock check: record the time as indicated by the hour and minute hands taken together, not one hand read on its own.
10:22
